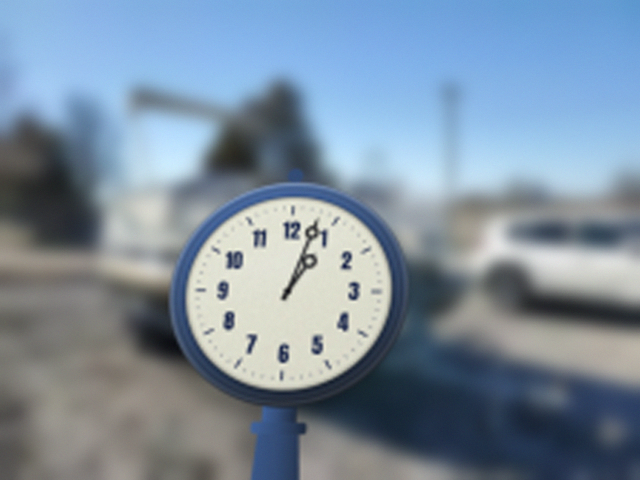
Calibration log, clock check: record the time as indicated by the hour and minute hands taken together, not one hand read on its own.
1:03
